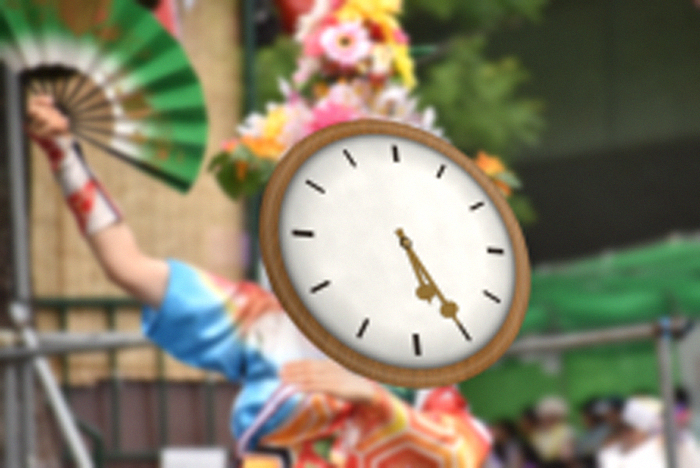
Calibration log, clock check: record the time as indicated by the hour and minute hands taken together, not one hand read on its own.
5:25
